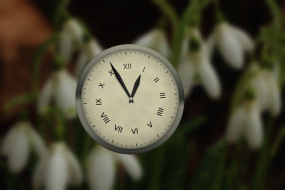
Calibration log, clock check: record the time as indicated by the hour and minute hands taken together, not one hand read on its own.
12:56
